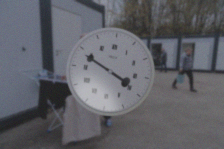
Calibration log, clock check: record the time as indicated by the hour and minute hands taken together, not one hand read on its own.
3:49
